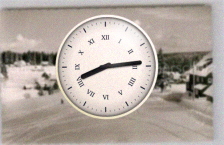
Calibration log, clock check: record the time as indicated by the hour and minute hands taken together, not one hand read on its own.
8:14
